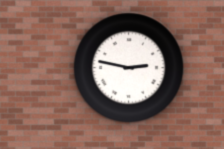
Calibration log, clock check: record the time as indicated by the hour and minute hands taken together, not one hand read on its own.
2:47
